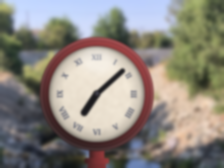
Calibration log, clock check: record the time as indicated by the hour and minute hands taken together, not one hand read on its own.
7:08
